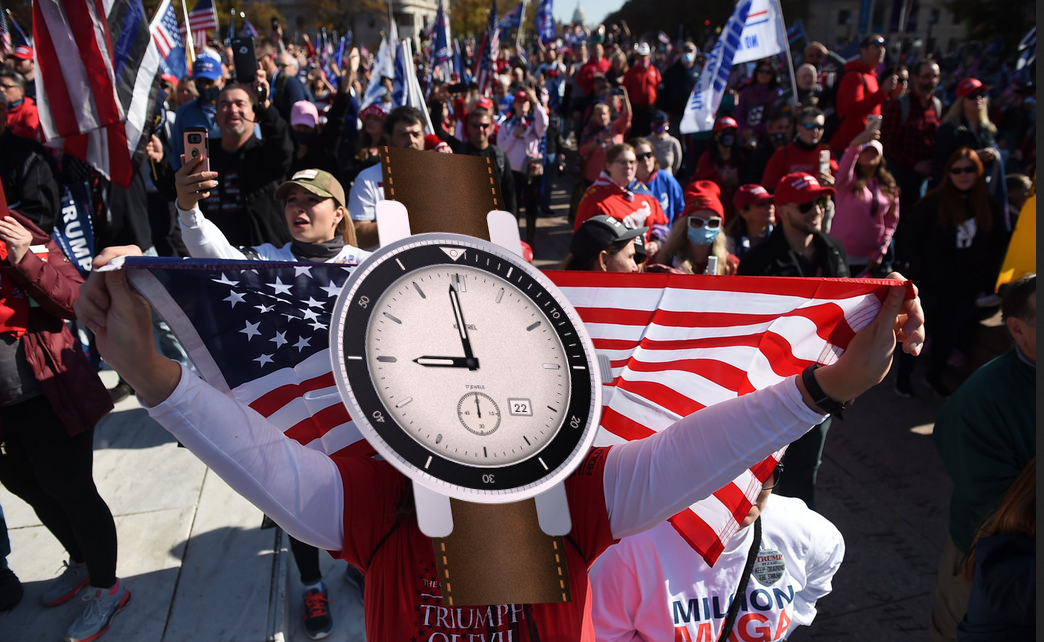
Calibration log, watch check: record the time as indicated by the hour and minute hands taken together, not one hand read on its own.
8:59
